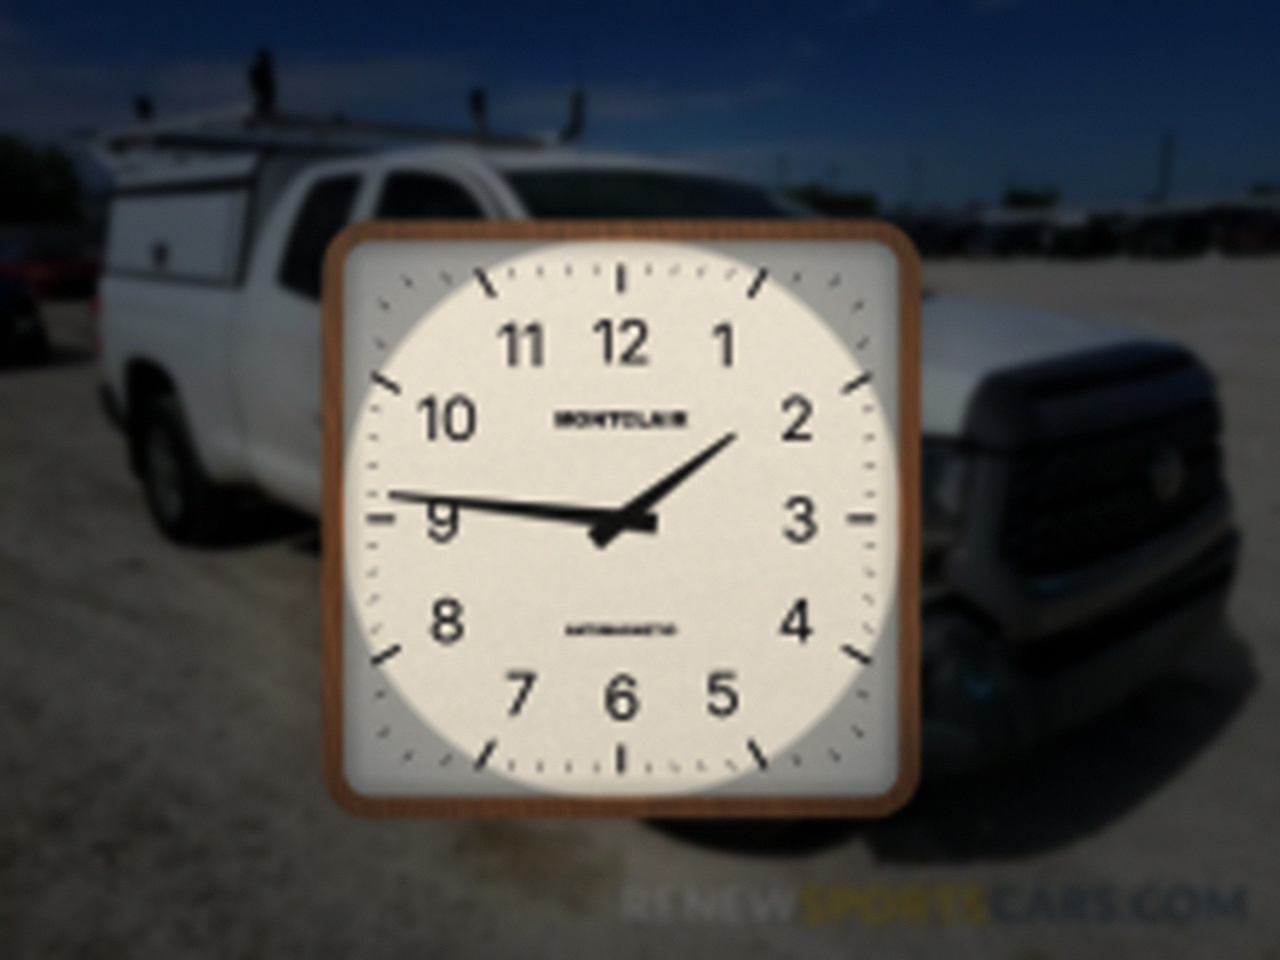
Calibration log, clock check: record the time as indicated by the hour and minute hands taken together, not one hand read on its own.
1:46
